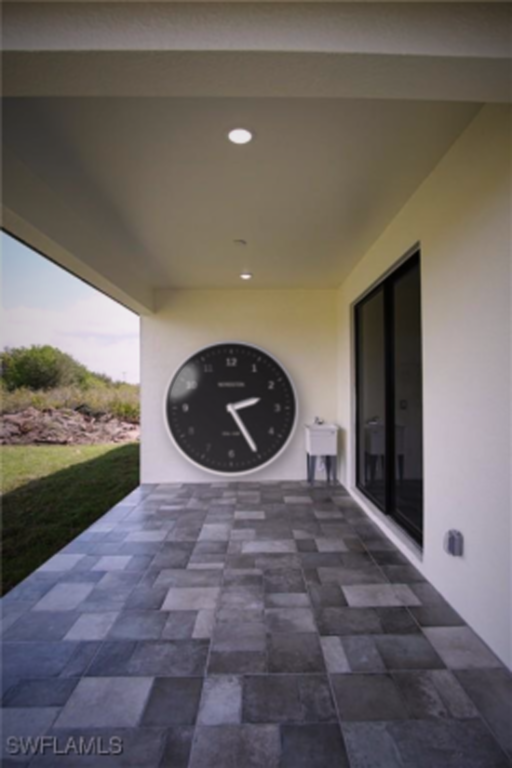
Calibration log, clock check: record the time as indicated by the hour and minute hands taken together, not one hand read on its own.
2:25
